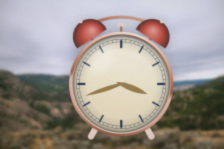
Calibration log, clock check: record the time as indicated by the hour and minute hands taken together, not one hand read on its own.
3:42
